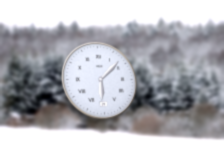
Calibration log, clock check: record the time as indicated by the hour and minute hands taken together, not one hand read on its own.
6:08
